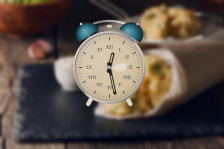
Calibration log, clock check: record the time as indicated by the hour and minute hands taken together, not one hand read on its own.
12:28
